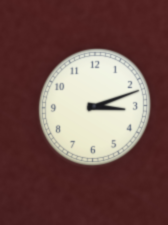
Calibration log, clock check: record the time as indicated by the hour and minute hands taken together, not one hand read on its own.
3:12
